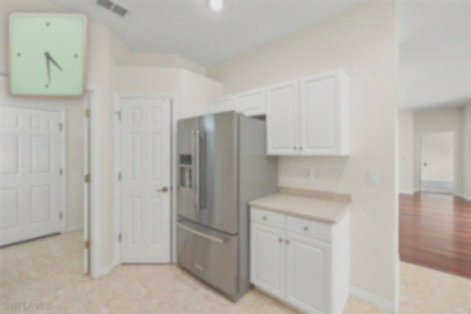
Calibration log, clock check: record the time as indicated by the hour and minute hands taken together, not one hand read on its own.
4:29
